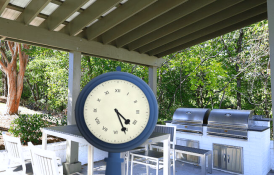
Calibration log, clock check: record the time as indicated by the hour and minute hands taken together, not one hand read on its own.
4:26
